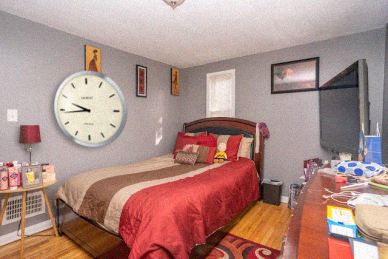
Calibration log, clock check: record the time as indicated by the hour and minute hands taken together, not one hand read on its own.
9:44
